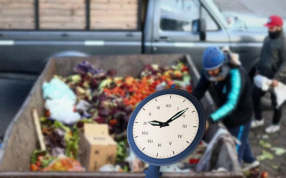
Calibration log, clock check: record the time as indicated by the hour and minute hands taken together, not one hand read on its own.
9:08
